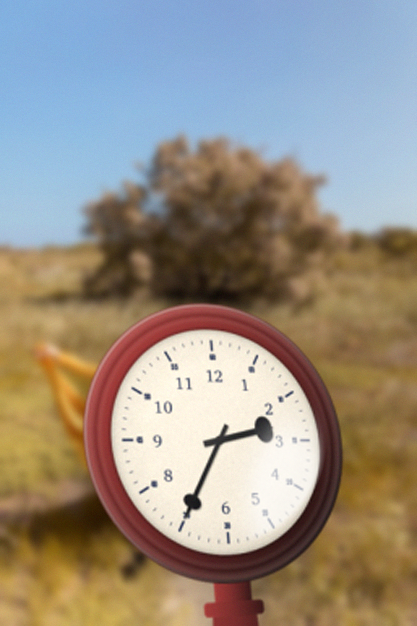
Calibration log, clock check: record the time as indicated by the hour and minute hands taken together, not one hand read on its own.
2:35
